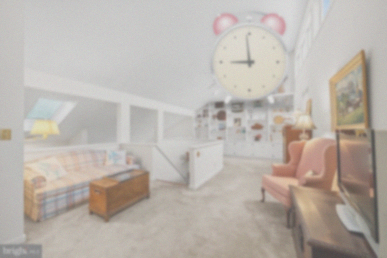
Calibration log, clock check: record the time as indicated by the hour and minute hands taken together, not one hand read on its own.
8:59
